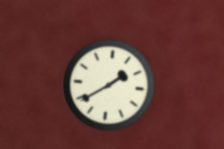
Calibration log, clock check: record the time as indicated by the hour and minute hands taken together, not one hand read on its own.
1:39
